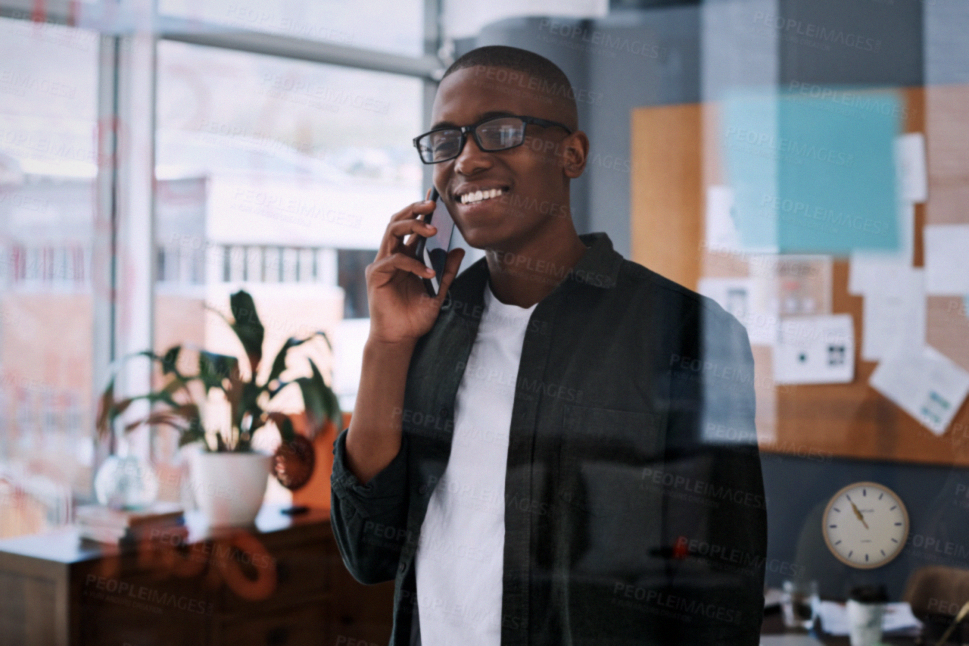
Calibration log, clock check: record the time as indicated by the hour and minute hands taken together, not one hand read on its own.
10:55
